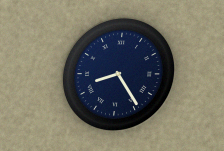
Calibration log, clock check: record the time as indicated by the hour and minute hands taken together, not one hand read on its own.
8:24
